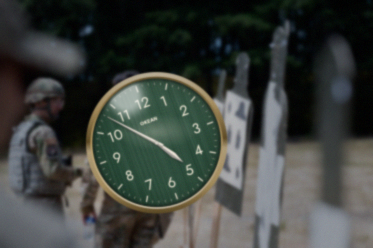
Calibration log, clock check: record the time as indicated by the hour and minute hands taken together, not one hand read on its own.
4:53
